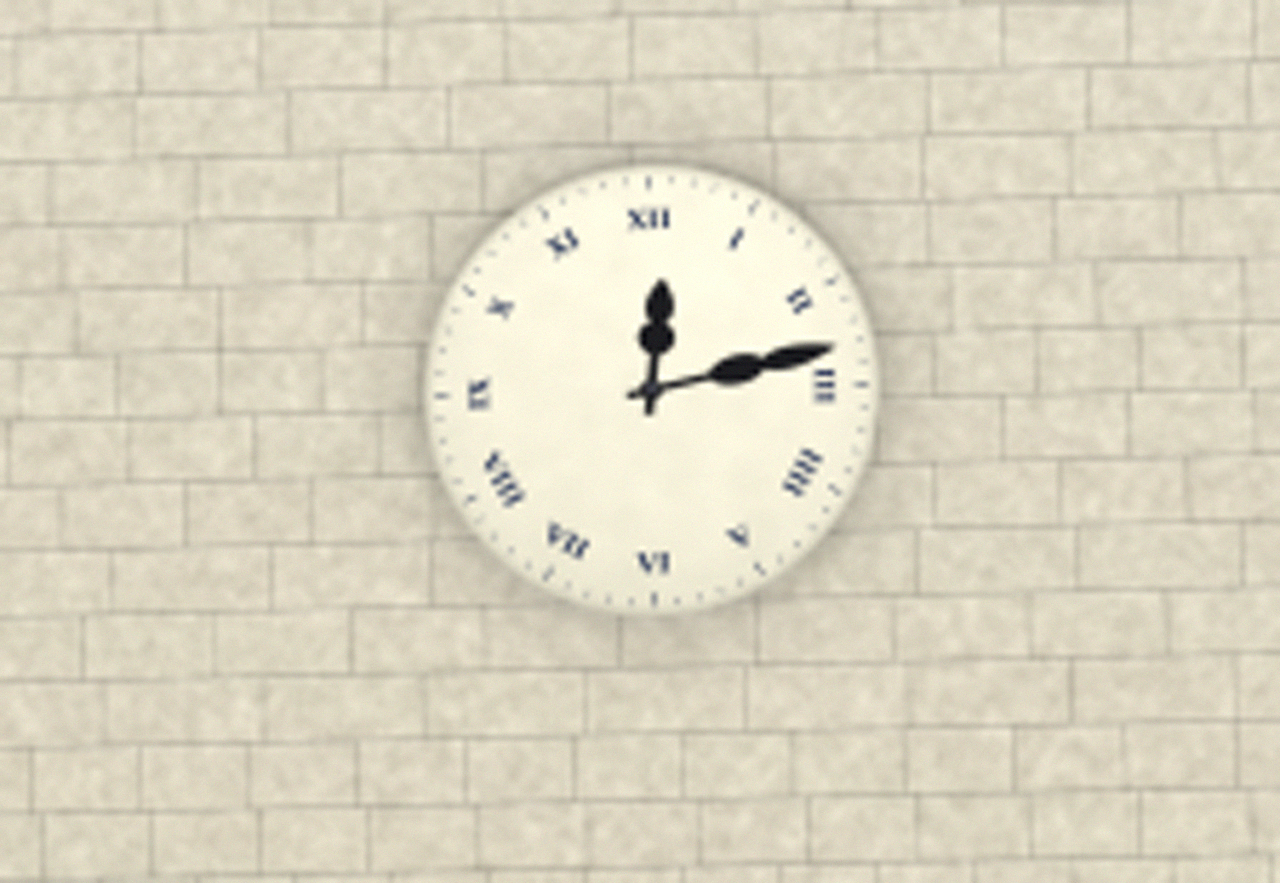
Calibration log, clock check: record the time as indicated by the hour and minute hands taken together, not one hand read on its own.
12:13
